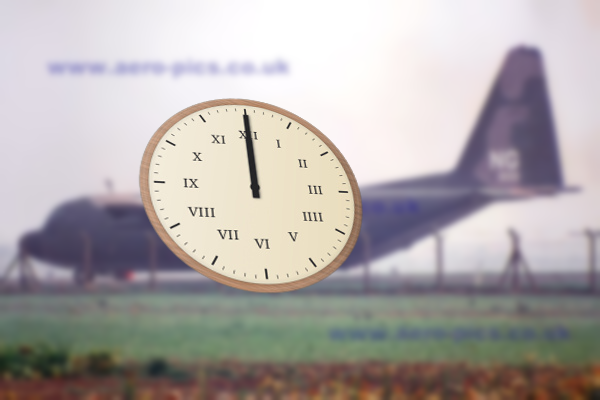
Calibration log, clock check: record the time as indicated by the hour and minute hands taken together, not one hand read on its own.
12:00
